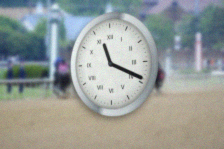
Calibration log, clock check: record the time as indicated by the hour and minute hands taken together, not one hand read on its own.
11:19
